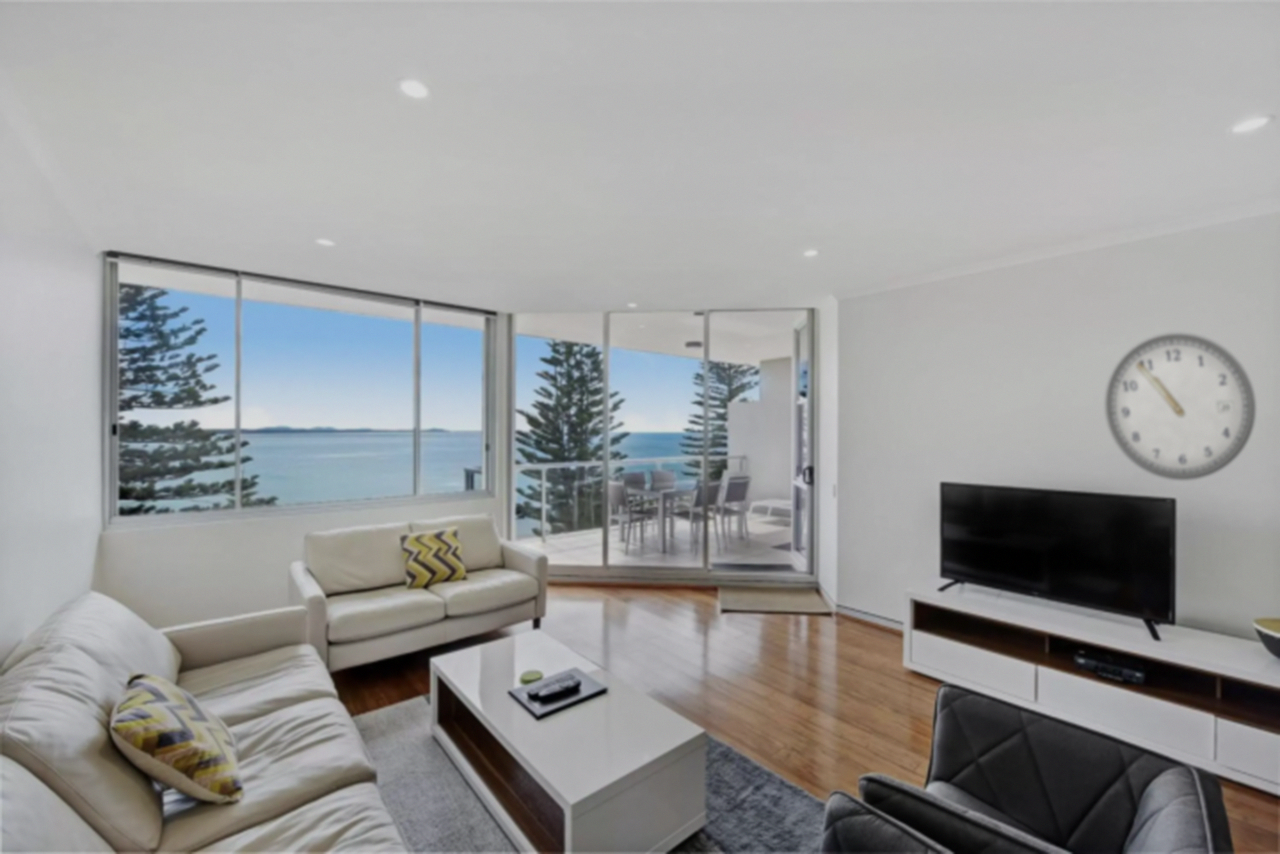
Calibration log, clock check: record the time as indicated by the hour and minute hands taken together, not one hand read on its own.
10:54
